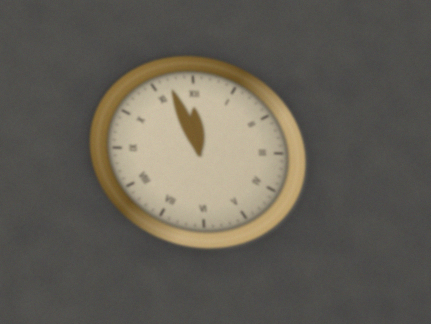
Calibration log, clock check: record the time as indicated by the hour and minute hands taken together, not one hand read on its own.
11:57
